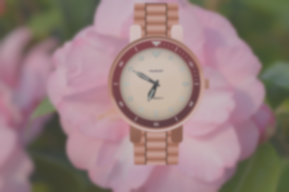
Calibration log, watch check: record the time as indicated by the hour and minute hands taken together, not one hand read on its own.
6:50
